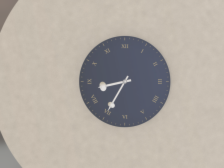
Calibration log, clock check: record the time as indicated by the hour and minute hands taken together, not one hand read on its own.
8:35
